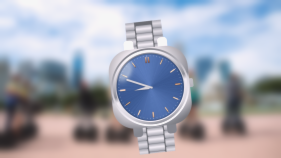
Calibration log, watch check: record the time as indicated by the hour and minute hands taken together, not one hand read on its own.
8:49
